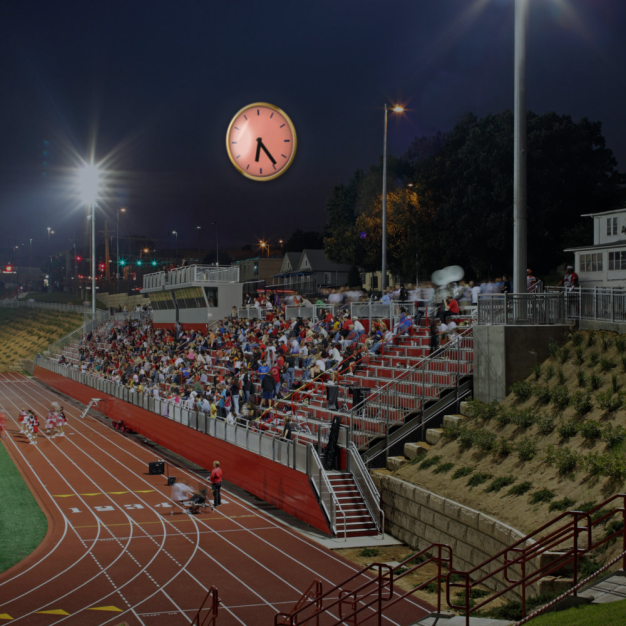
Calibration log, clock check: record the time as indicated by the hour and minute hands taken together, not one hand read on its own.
6:24
